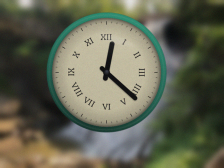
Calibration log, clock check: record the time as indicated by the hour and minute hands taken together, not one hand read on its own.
12:22
